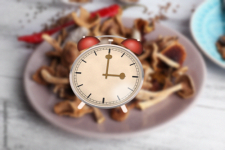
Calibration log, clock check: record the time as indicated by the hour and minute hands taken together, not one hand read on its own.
3:00
